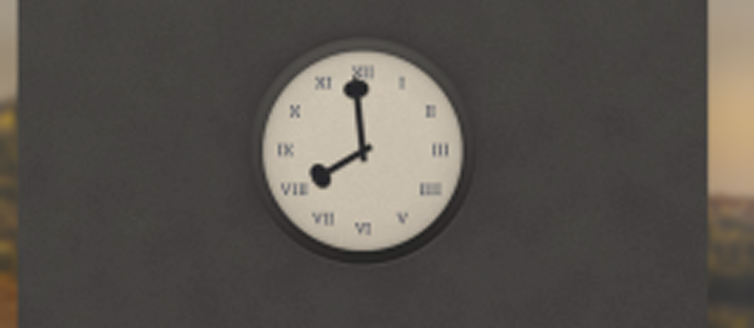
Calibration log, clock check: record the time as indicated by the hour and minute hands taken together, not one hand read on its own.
7:59
